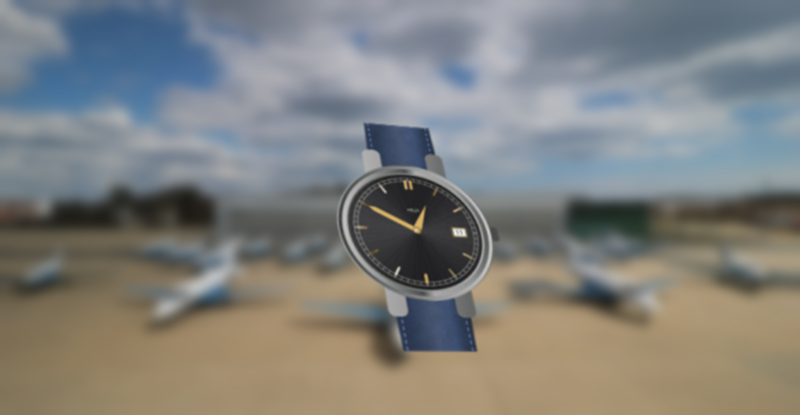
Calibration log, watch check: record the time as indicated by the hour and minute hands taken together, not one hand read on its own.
12:50
